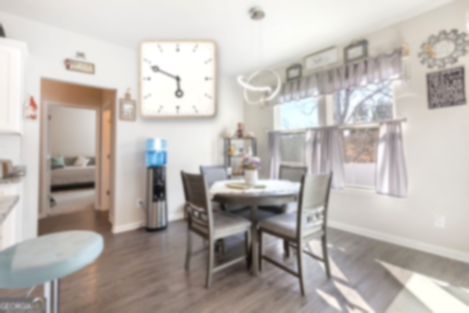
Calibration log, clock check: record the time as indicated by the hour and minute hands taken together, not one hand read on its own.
5:49
